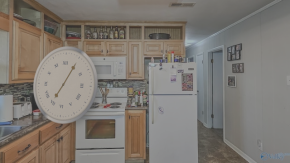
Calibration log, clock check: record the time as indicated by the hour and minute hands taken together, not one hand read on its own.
7:05
